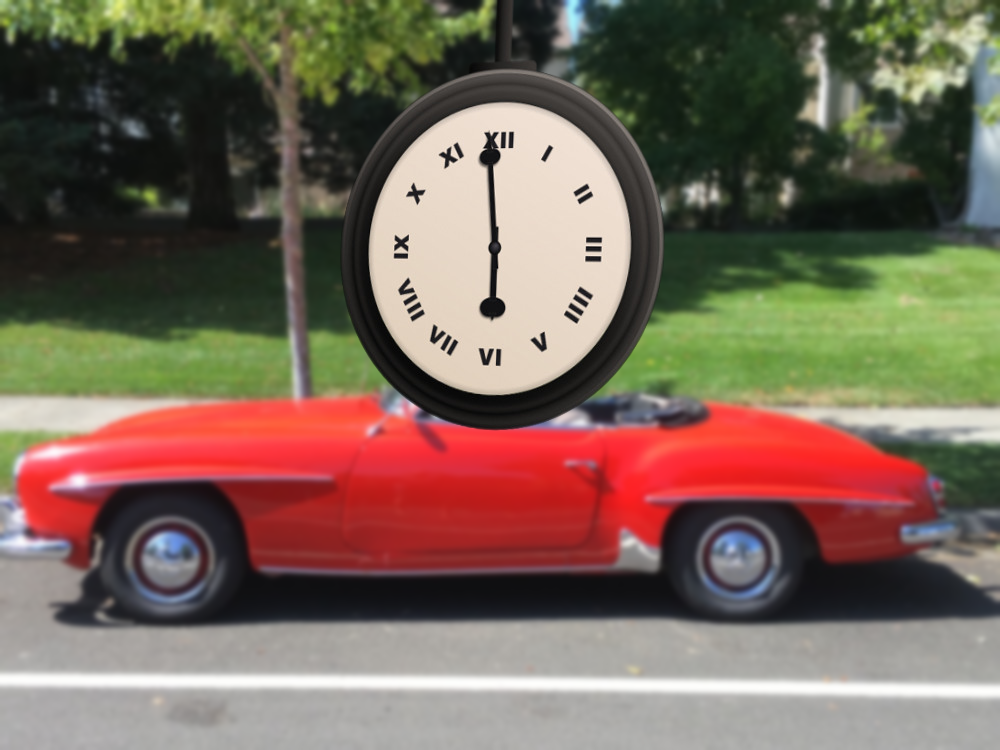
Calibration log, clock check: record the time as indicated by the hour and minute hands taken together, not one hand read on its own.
5:59
